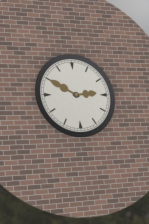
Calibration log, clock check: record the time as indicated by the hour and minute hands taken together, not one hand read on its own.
2:50
